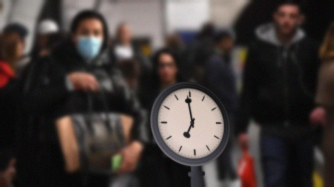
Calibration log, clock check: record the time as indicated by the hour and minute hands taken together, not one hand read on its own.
6:59
